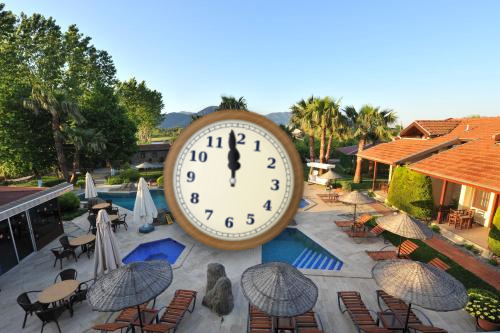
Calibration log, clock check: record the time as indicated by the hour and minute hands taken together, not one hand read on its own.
11:59
